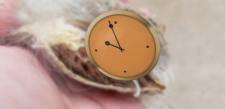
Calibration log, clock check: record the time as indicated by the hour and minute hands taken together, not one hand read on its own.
9:58
